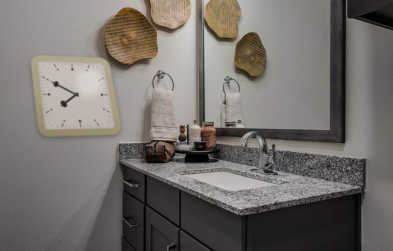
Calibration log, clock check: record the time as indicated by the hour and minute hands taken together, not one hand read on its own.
7:50
